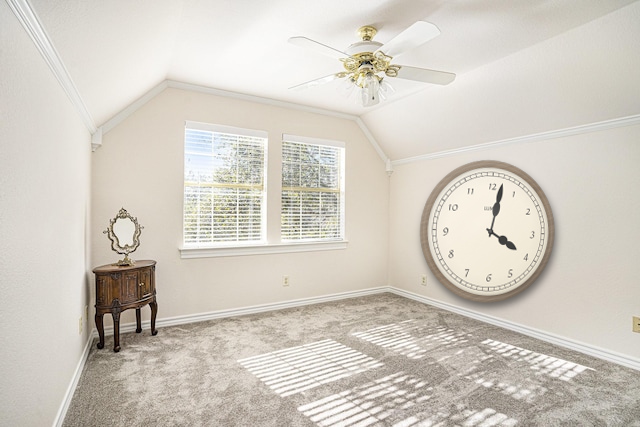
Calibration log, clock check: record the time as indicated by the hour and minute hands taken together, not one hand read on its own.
4:02
